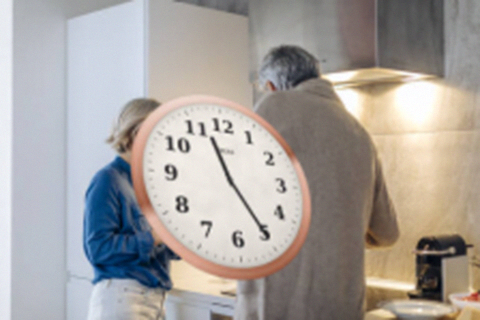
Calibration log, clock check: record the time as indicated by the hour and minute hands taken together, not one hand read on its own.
11:25
